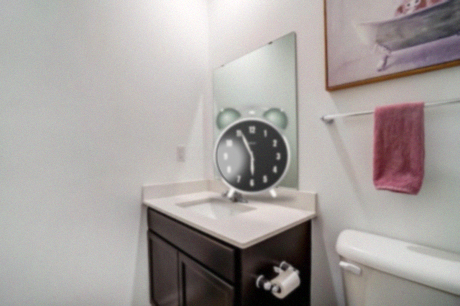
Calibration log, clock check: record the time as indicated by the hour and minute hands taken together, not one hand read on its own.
5:56
